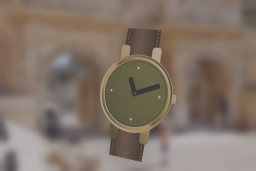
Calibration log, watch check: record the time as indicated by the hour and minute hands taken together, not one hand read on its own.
11:11
